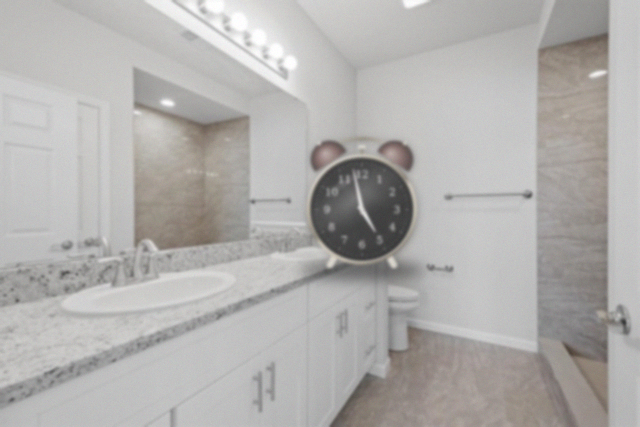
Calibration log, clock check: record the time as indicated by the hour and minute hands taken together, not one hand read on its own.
4:58
